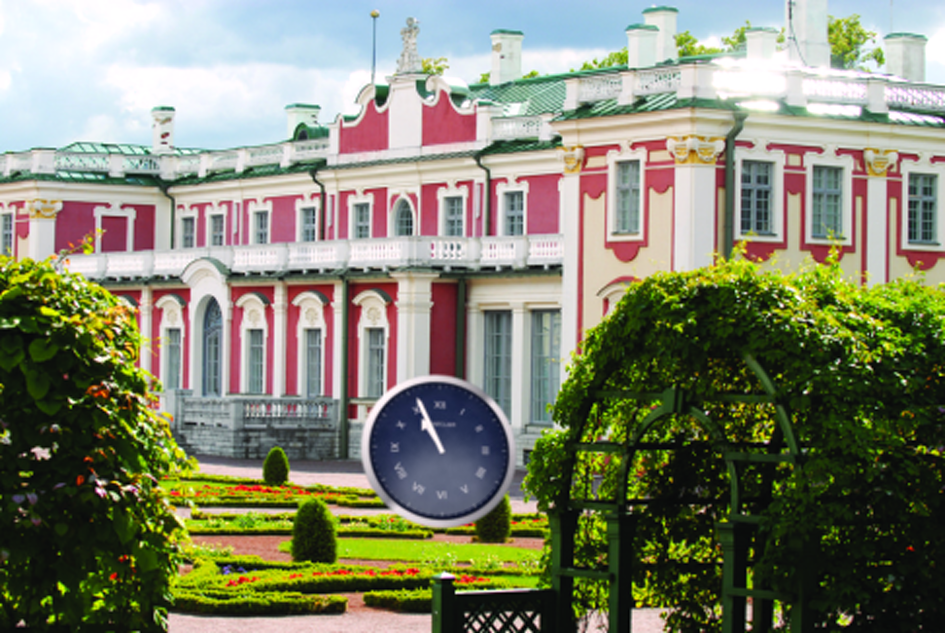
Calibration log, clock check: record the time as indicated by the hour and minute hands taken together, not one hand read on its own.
10:56
